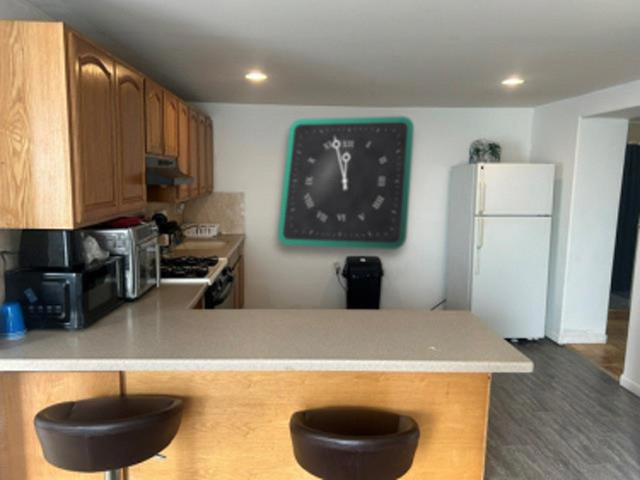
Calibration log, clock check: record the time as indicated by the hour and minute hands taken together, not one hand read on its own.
11:57
